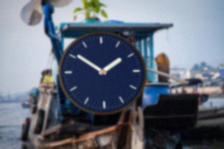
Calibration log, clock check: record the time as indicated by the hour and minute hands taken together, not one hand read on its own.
1:51
